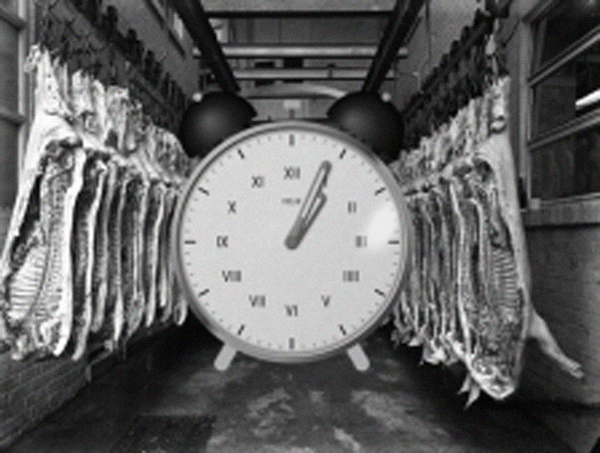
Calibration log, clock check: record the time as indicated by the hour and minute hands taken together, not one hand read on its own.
1:04
